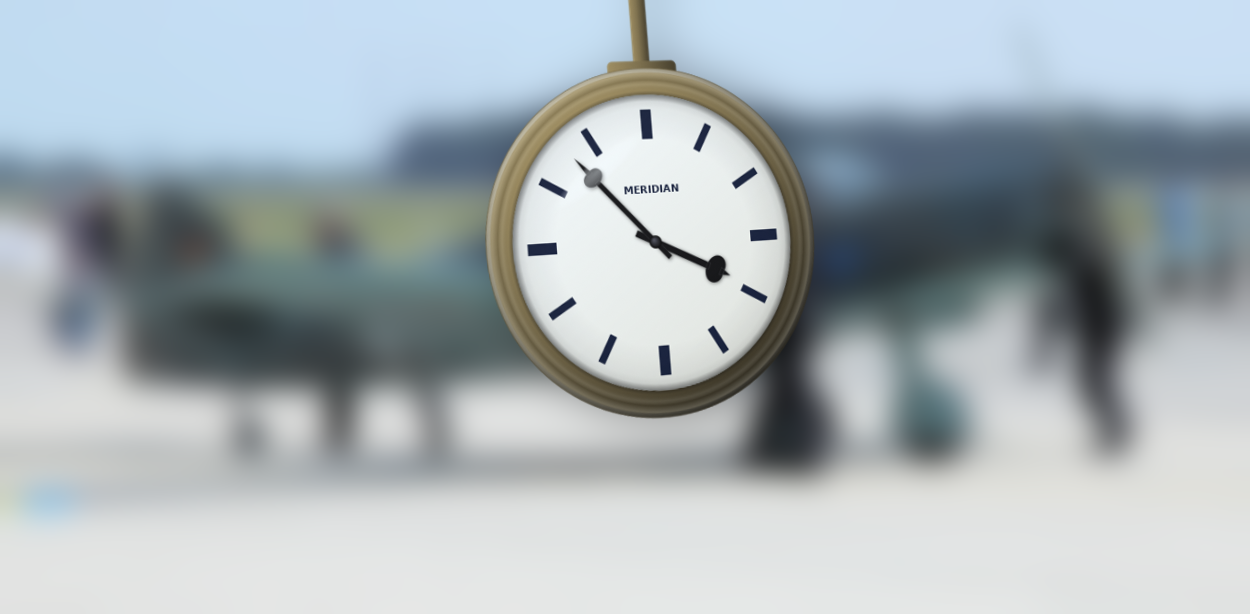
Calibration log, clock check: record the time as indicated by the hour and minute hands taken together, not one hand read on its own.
3:53
